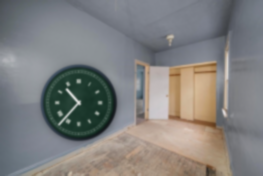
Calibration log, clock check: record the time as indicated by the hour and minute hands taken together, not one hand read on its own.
10:37
